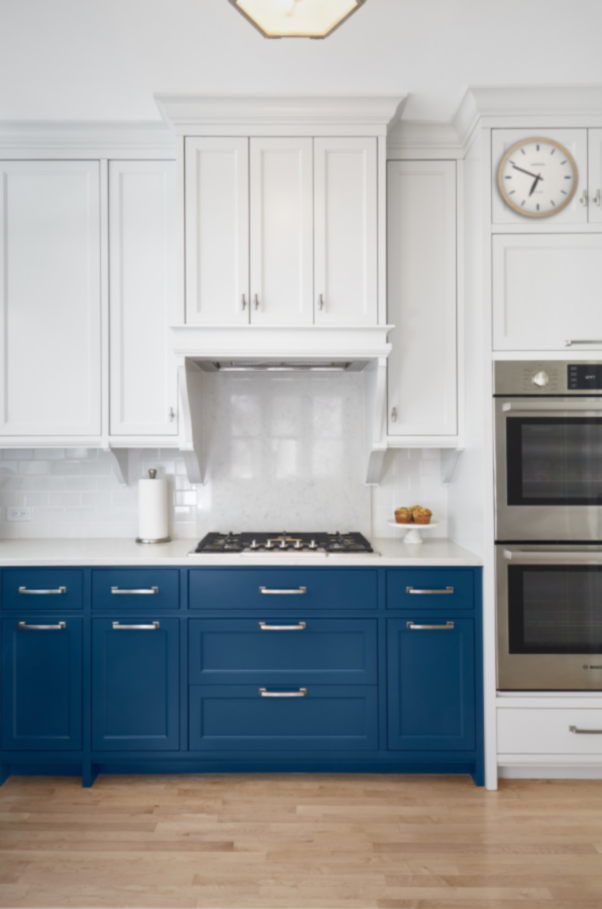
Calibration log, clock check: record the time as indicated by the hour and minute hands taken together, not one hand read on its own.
6:49
